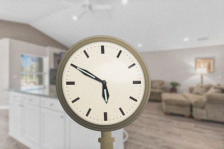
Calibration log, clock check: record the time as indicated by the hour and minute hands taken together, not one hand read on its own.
5:50
